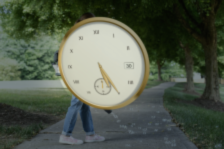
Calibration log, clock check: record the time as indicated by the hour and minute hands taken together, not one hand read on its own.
5:25
